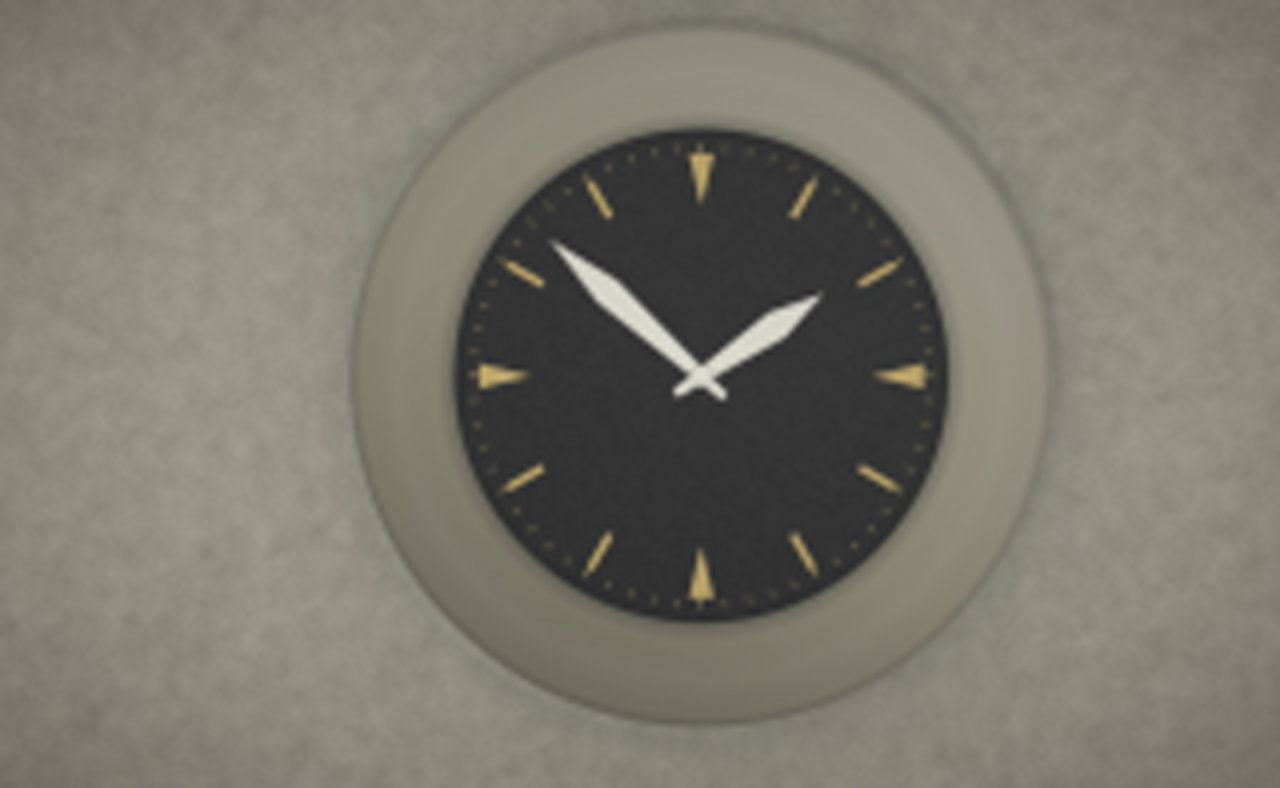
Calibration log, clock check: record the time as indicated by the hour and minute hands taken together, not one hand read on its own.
1:52
